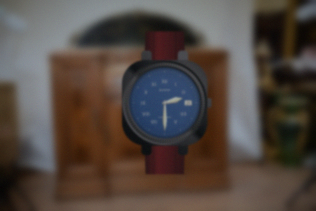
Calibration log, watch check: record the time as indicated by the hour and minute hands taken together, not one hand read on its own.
2:30
